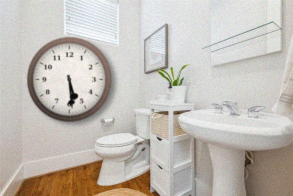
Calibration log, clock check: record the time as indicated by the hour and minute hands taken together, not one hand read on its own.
5:29
